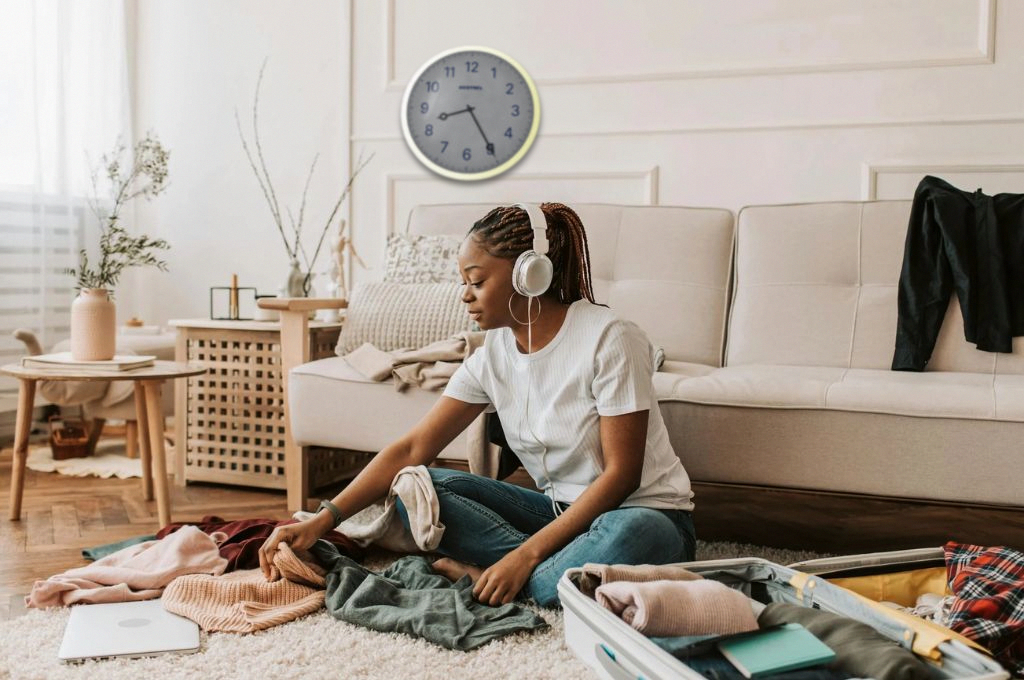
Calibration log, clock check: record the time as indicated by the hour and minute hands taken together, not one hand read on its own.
8:25
